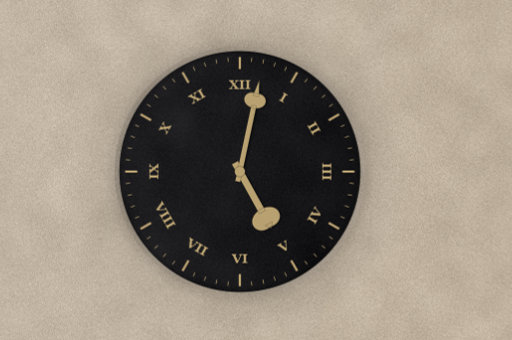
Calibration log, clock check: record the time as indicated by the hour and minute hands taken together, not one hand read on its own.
5:02
